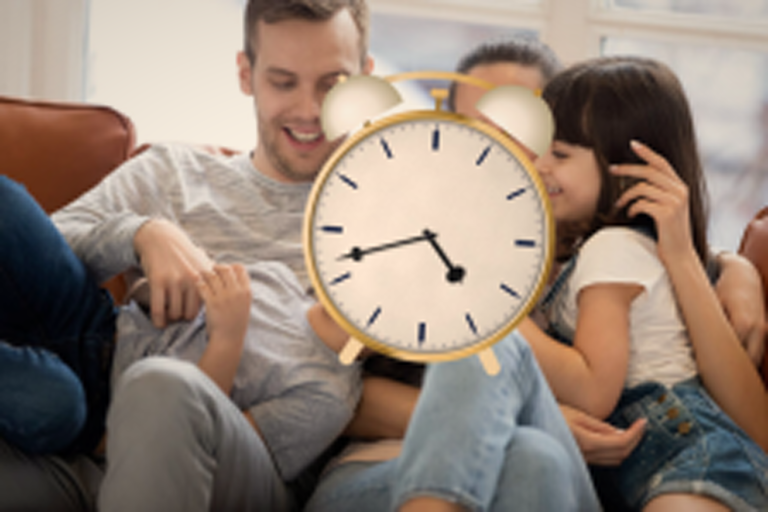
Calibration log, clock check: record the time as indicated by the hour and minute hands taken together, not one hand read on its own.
4:42
